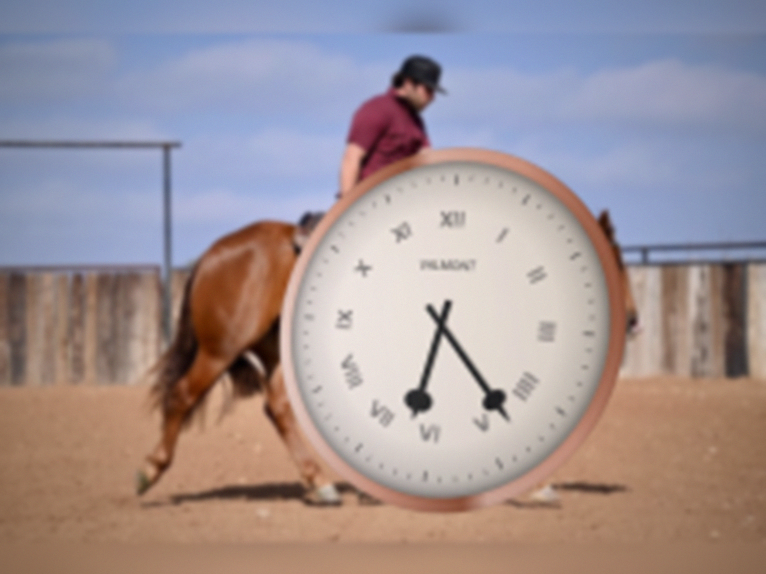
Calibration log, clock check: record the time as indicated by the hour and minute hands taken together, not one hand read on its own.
6:23
